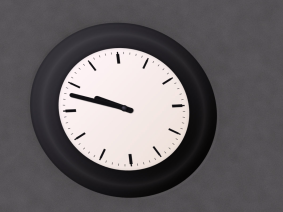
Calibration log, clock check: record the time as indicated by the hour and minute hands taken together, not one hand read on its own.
9:48
